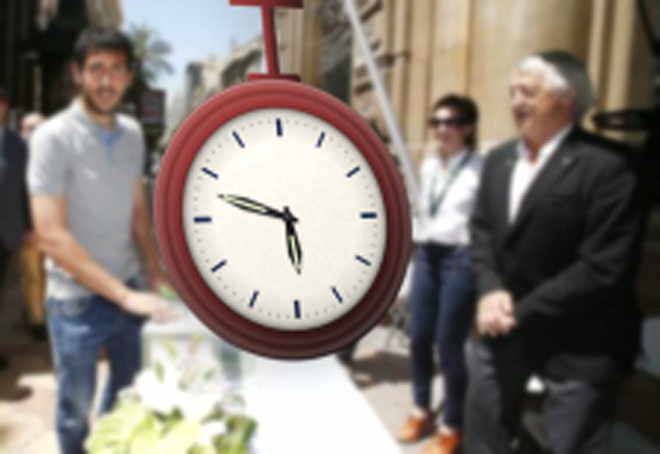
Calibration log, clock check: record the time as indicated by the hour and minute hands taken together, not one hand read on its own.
5:48
